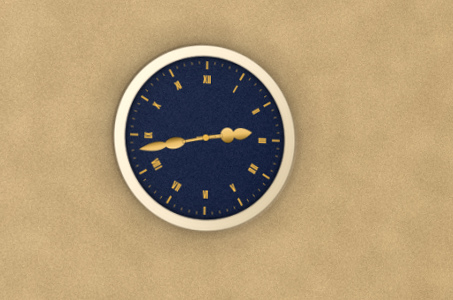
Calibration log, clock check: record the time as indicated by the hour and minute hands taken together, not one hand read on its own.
2:43
